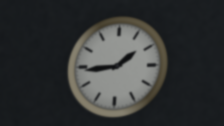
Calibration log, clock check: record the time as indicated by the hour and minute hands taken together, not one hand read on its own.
1:44
